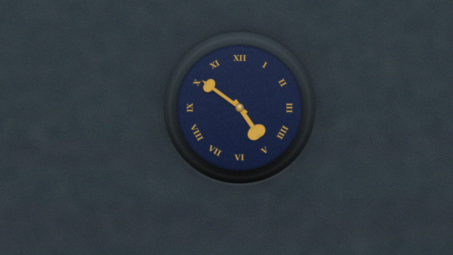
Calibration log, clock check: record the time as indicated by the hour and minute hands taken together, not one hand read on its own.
4:51
